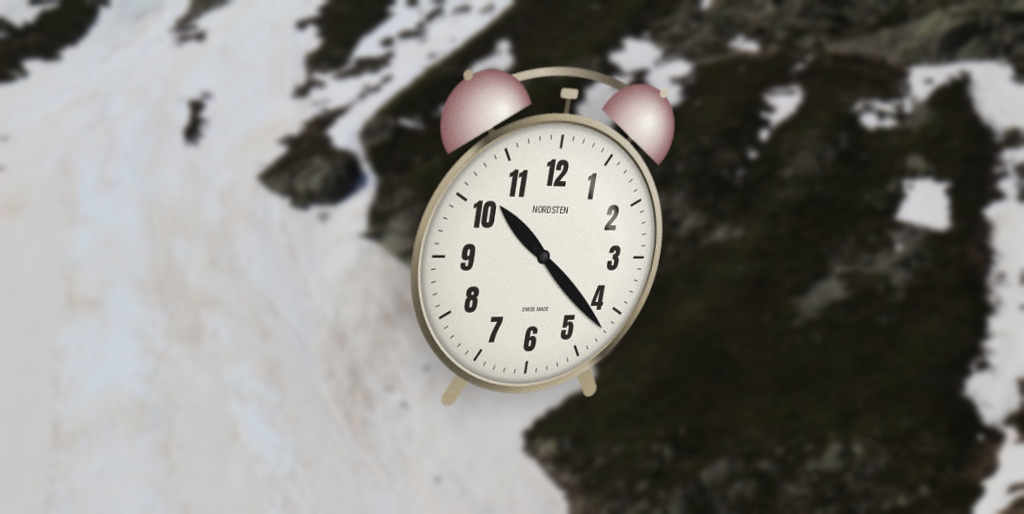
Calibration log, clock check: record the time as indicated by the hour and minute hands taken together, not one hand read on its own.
10:22
